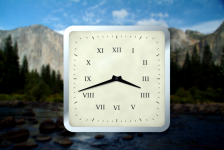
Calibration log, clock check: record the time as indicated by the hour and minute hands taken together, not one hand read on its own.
3:42
